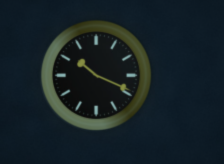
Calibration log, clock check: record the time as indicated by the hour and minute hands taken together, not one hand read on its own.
10:19
